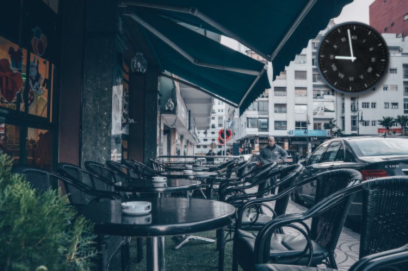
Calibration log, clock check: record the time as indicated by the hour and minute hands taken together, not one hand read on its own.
8:58
